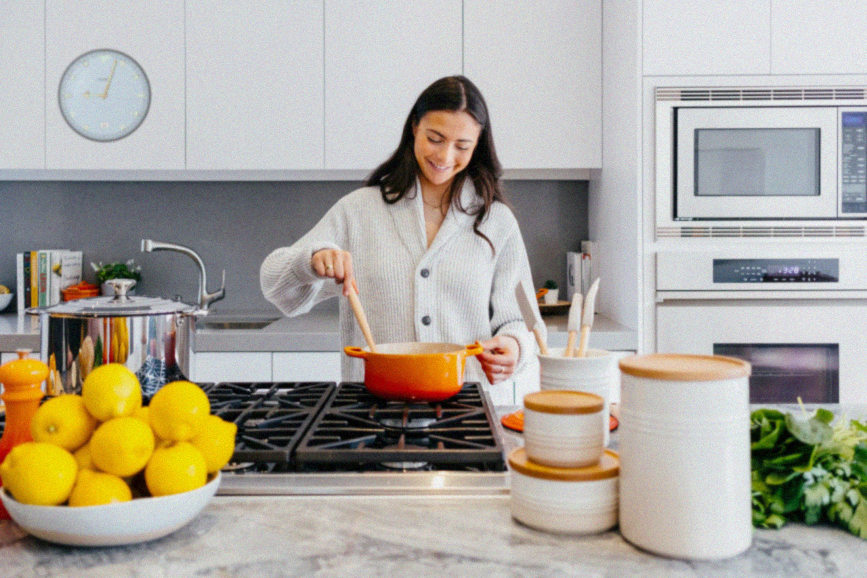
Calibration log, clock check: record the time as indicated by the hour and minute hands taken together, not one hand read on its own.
9:03
